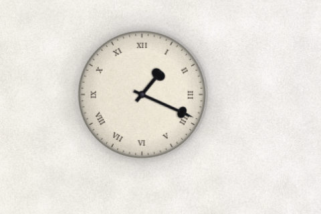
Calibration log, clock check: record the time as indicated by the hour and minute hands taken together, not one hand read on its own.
1:19
